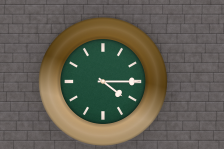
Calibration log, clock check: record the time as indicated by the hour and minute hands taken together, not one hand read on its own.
4:15
